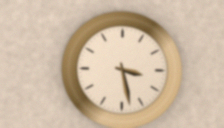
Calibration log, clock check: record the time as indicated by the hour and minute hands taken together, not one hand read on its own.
3:28
